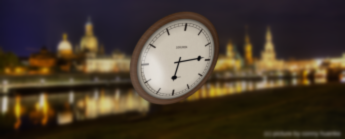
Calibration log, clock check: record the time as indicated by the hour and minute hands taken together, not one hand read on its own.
6:14
